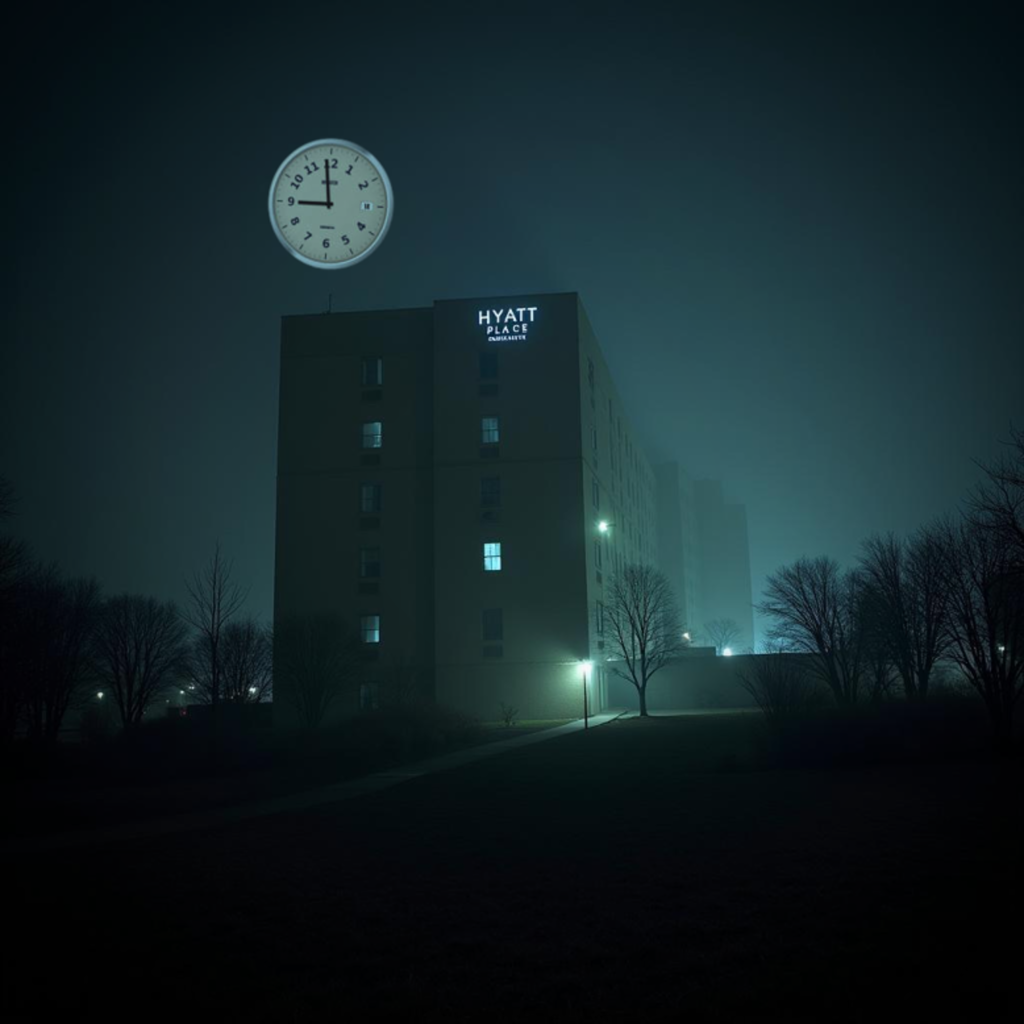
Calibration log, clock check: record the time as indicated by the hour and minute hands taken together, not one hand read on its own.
8:59
